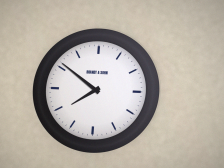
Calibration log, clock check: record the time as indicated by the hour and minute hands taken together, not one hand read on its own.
7:51
